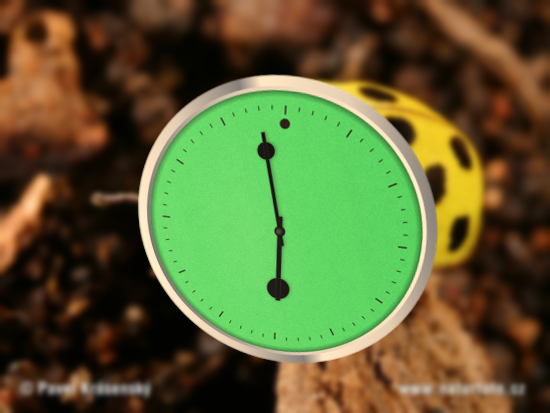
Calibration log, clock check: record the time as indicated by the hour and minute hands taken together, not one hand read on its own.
5:58
